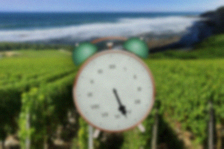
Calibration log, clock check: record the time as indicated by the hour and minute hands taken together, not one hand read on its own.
5:27
